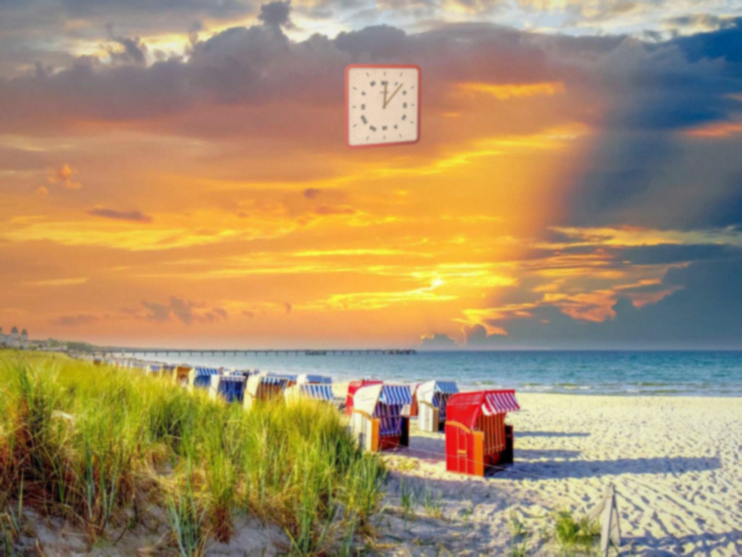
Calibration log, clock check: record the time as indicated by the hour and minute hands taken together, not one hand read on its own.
12:07
